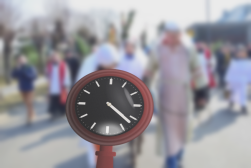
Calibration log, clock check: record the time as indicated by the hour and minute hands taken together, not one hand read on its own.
4:22
